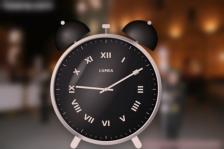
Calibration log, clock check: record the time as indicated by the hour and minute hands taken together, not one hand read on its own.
9:10
